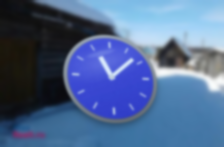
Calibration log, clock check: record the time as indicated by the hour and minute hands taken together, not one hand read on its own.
11:08
